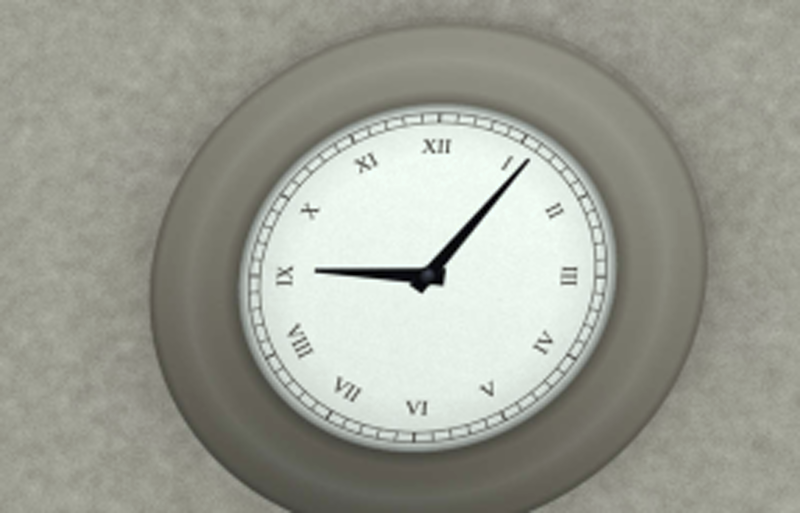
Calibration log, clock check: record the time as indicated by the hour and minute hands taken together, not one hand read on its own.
9:06
